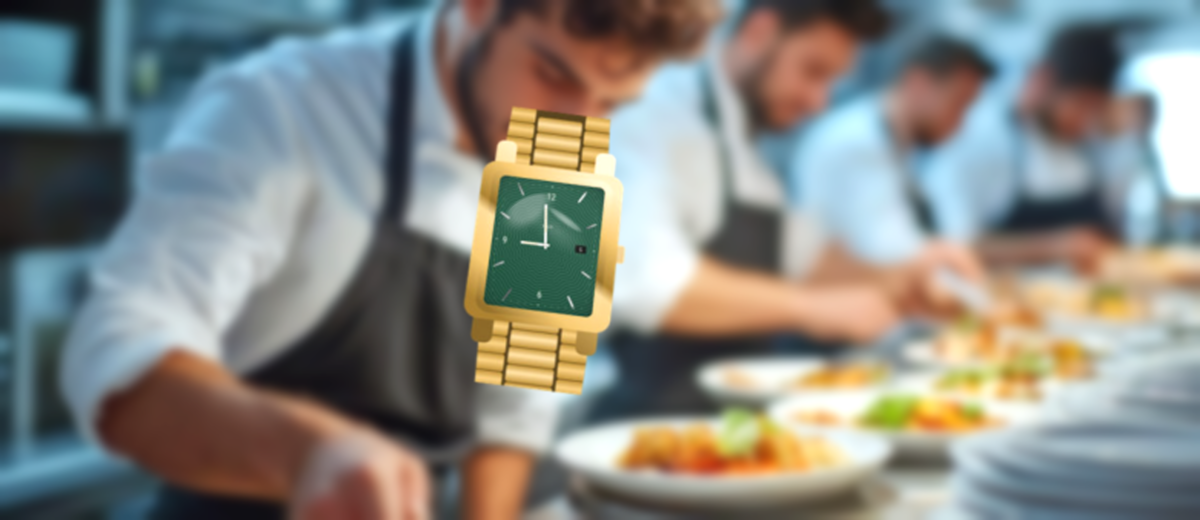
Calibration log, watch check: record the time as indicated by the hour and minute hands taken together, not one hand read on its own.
8:59
